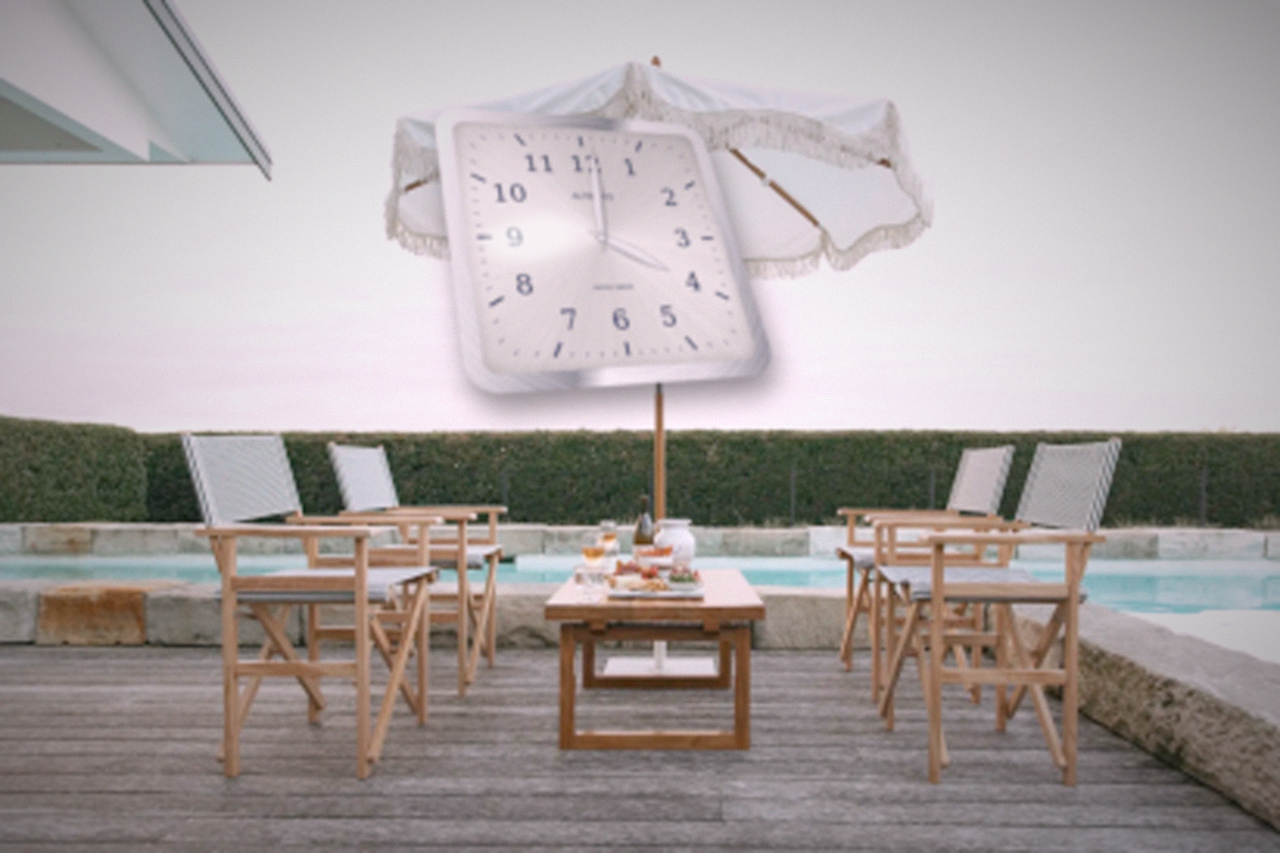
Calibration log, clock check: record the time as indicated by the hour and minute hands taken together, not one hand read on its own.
4:01
